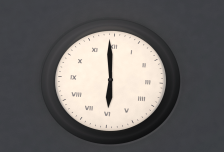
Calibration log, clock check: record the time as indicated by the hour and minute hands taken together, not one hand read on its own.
5:59
